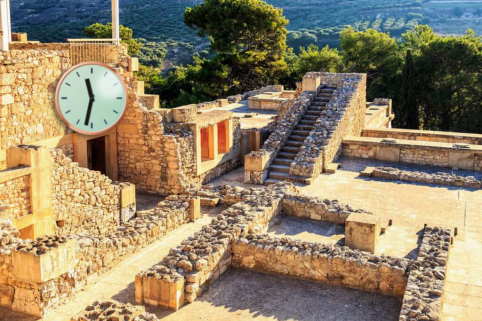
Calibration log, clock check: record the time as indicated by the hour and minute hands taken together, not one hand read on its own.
11:32
